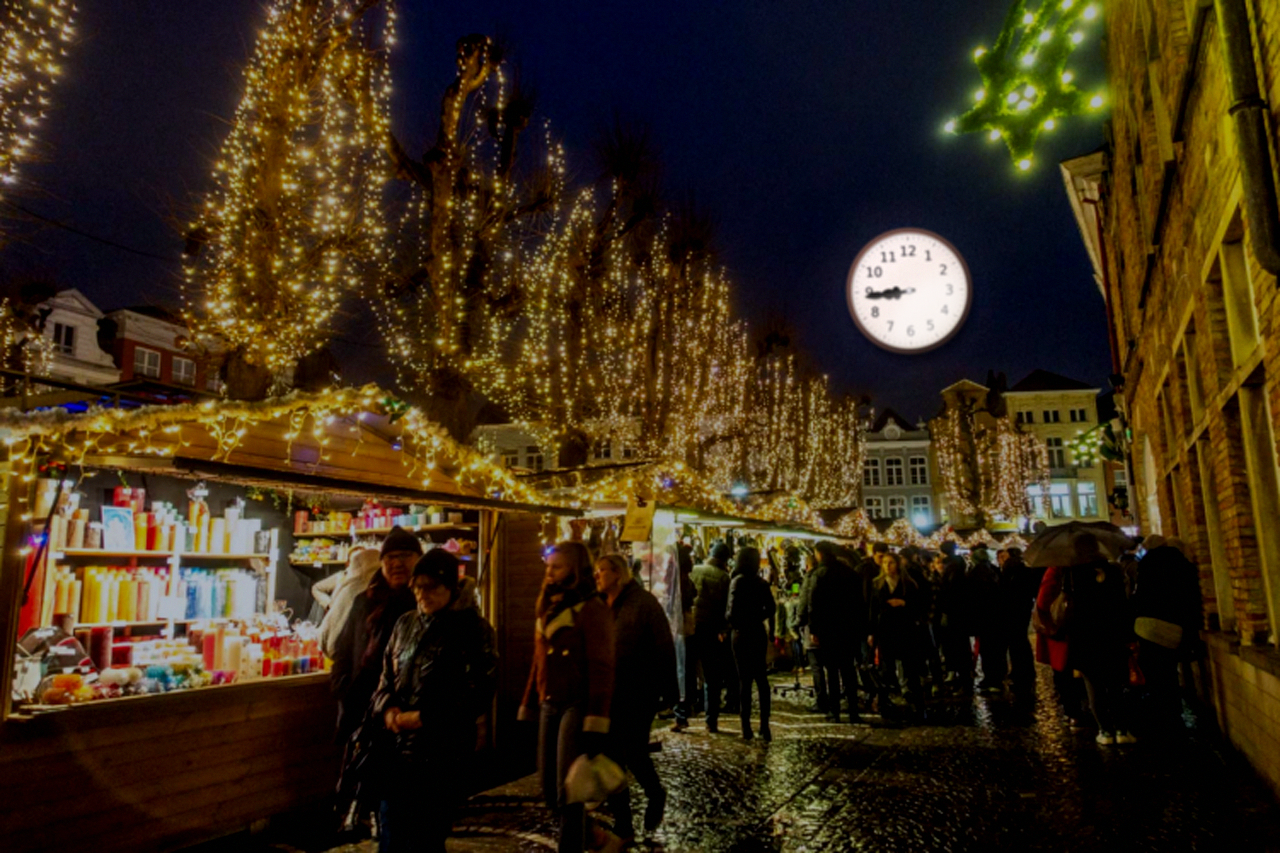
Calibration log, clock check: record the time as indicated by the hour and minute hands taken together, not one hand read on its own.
8:44
